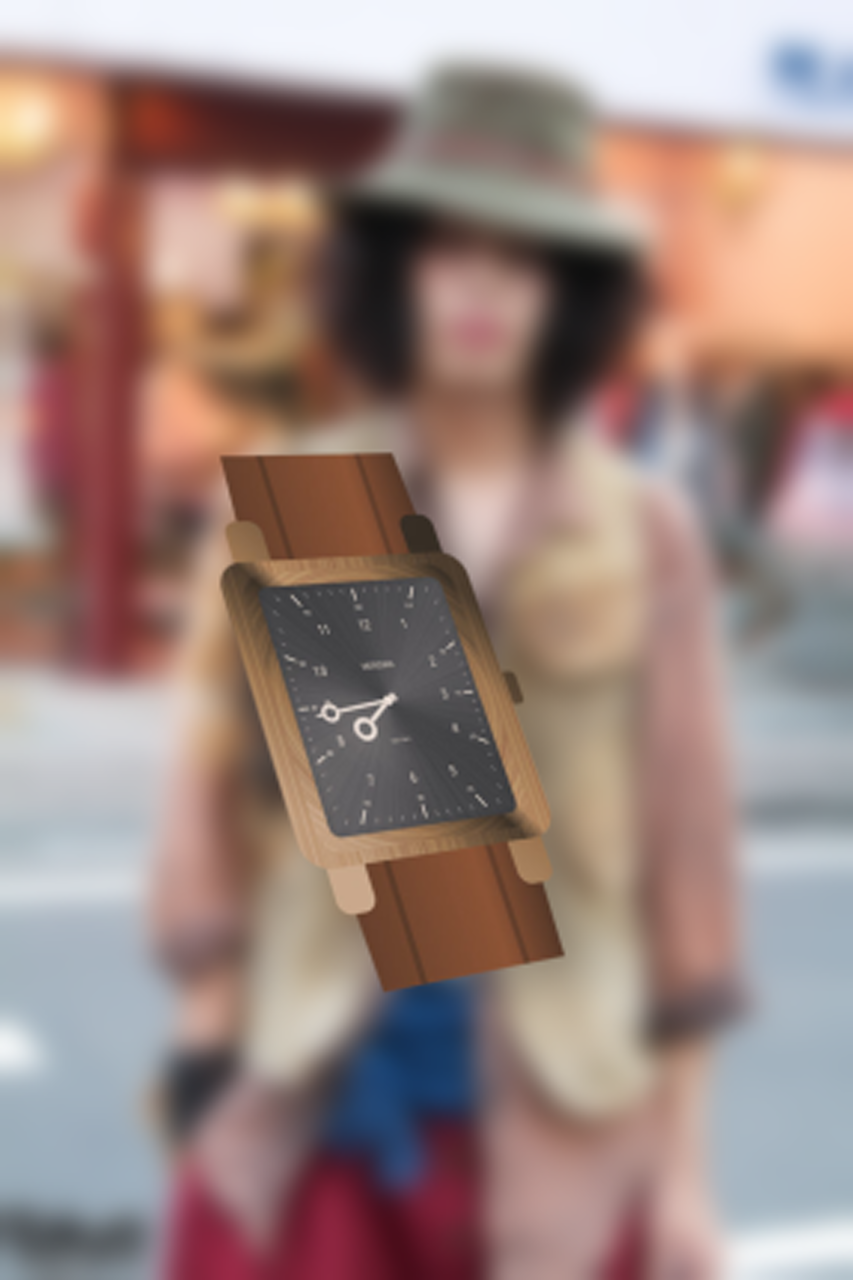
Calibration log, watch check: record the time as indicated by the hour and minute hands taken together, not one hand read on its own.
7:44
